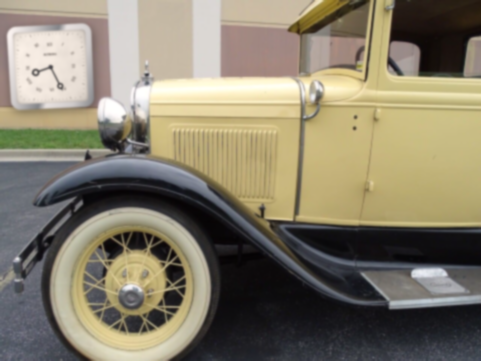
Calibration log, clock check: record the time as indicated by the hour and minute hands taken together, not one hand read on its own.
8:26
